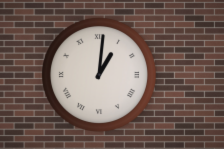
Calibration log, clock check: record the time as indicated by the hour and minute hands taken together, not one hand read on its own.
1:01
